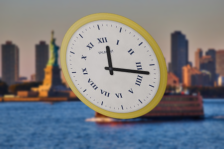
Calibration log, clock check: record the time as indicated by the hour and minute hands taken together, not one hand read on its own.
12:17
